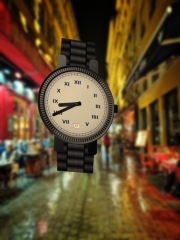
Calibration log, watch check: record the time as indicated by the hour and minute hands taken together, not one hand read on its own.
8:40
